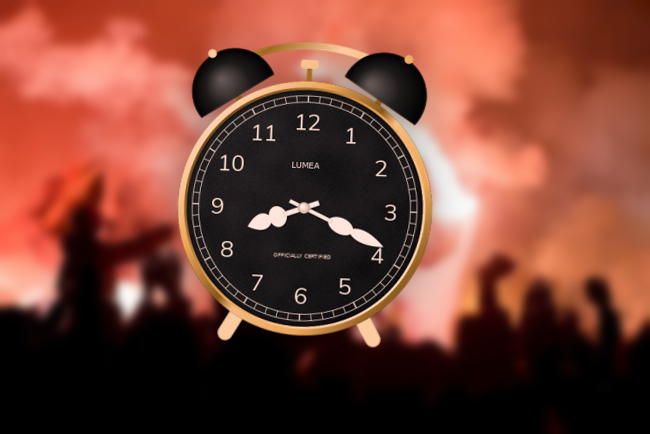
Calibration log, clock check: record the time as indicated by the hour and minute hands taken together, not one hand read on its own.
8:19
